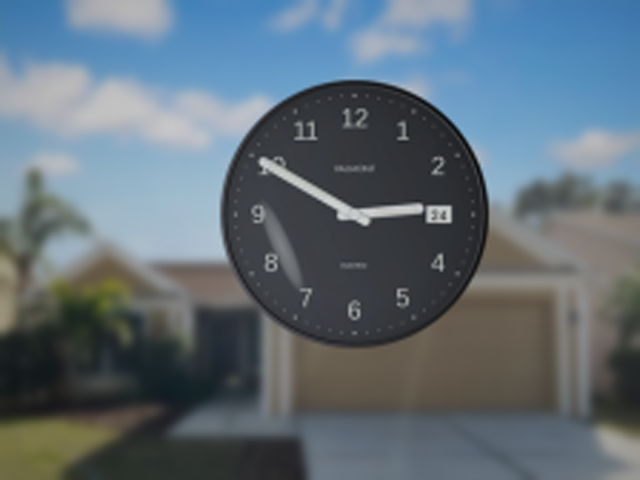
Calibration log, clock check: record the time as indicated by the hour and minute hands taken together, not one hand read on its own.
2:50
